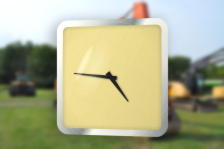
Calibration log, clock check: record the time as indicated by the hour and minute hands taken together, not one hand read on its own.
4:46
